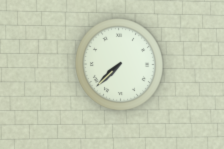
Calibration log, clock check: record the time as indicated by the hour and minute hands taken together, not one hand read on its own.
7:38
